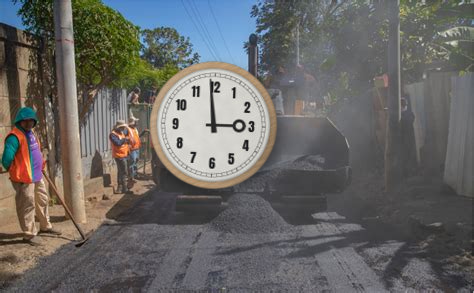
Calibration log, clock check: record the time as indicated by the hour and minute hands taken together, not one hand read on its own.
2:59
